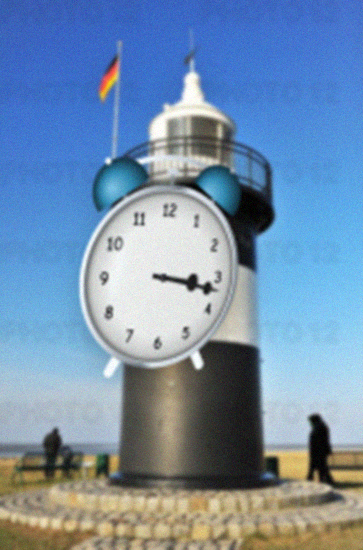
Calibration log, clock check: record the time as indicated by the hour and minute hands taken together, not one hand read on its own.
3:17
